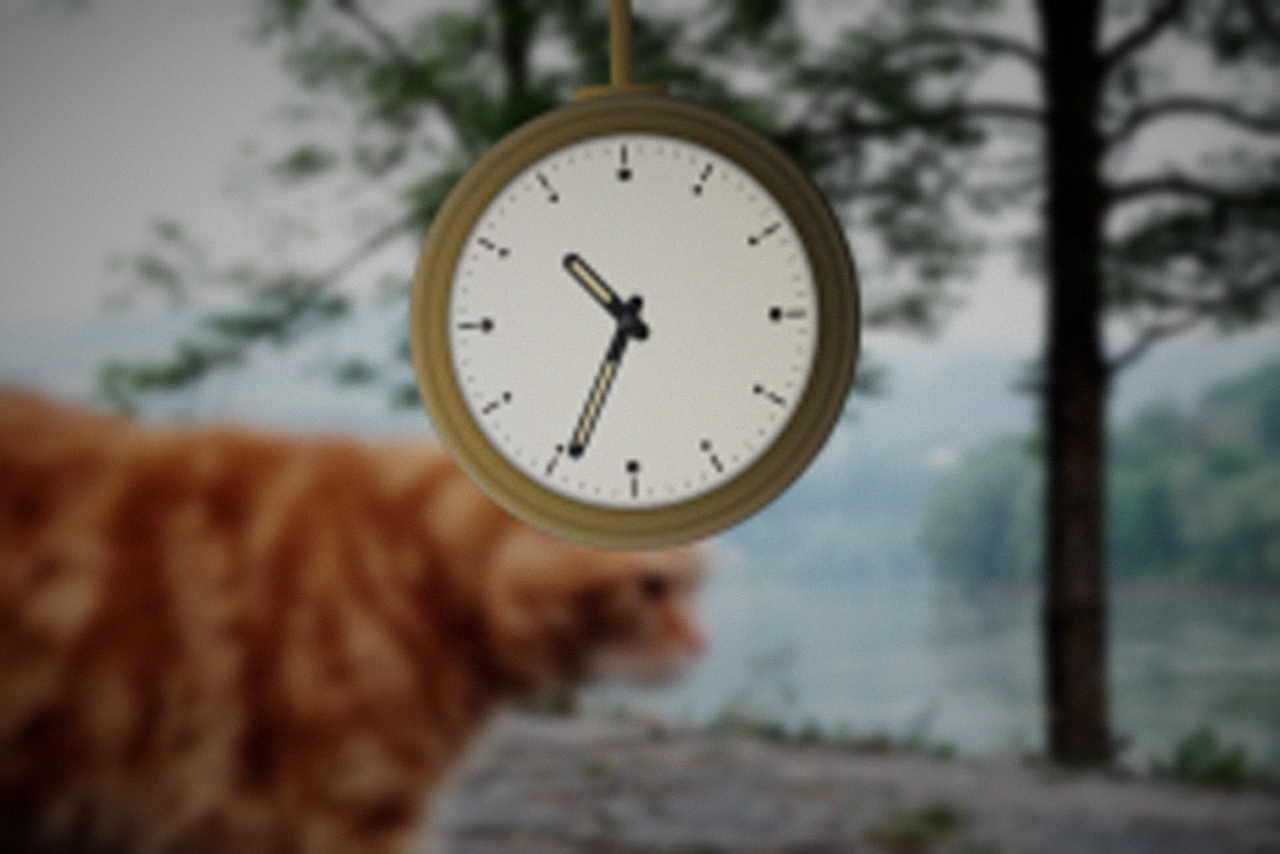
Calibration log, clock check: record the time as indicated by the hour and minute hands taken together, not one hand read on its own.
10:34
